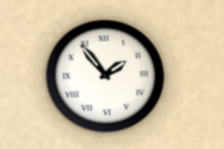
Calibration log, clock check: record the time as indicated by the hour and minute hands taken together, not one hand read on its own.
1:54
